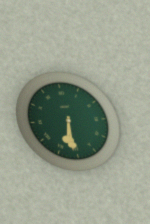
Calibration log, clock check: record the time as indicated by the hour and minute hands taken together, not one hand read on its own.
6:31
